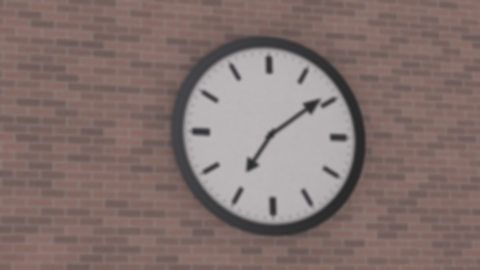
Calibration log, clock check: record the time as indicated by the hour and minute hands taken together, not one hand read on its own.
7:09
